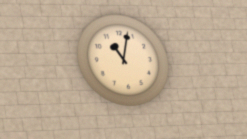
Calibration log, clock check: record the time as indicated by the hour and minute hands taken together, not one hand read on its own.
11:03
